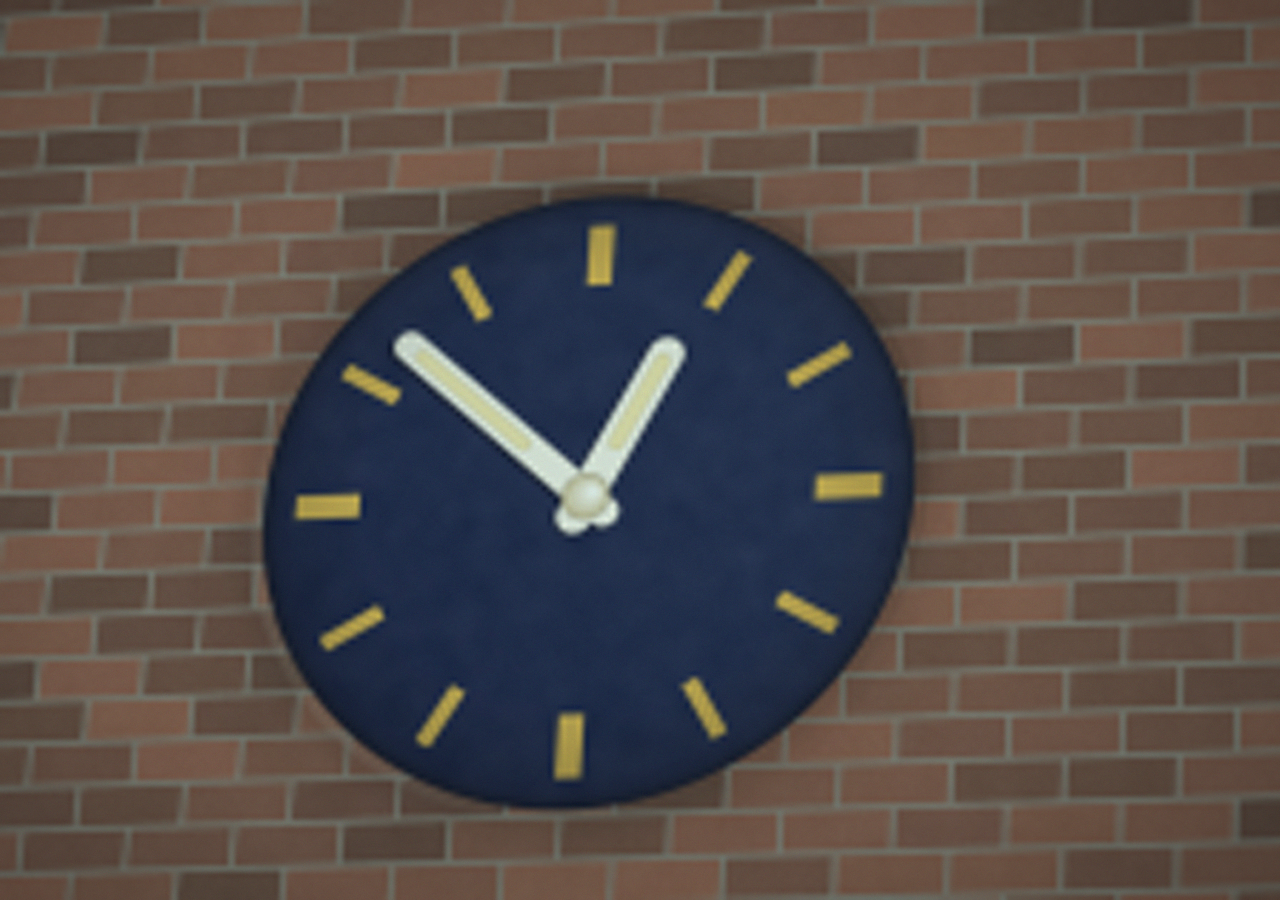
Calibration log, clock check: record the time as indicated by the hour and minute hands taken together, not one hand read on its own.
12:52
